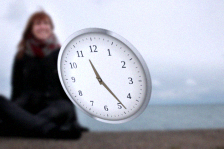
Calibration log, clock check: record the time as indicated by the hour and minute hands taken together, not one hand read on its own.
11:24
